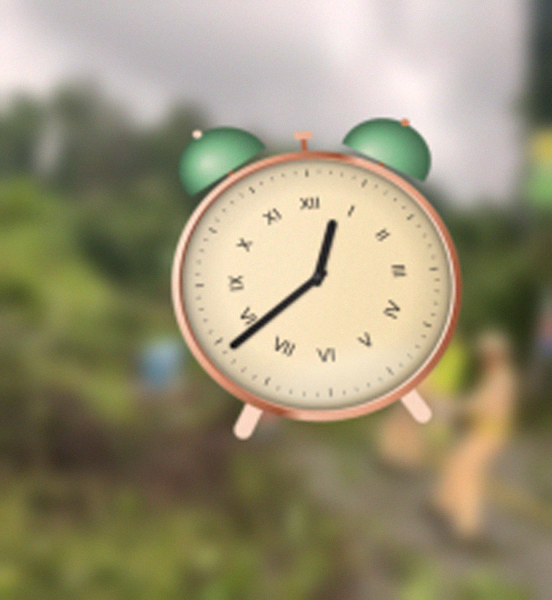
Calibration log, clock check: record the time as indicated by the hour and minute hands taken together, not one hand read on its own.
12:39
